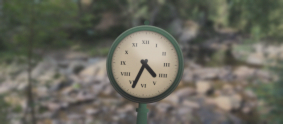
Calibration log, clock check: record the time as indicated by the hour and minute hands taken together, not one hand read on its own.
4:34
